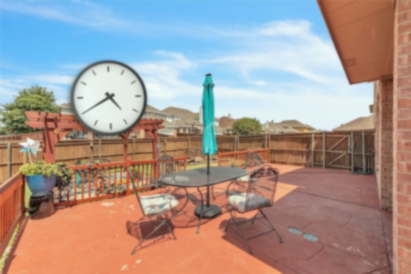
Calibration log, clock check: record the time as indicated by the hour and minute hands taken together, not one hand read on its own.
4:40
